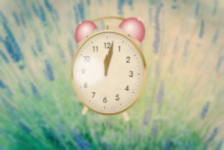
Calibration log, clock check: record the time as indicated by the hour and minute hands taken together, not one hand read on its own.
12:02
